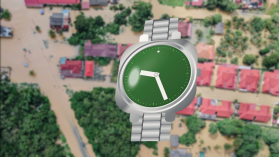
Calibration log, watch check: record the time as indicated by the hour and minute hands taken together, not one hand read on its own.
9:26
